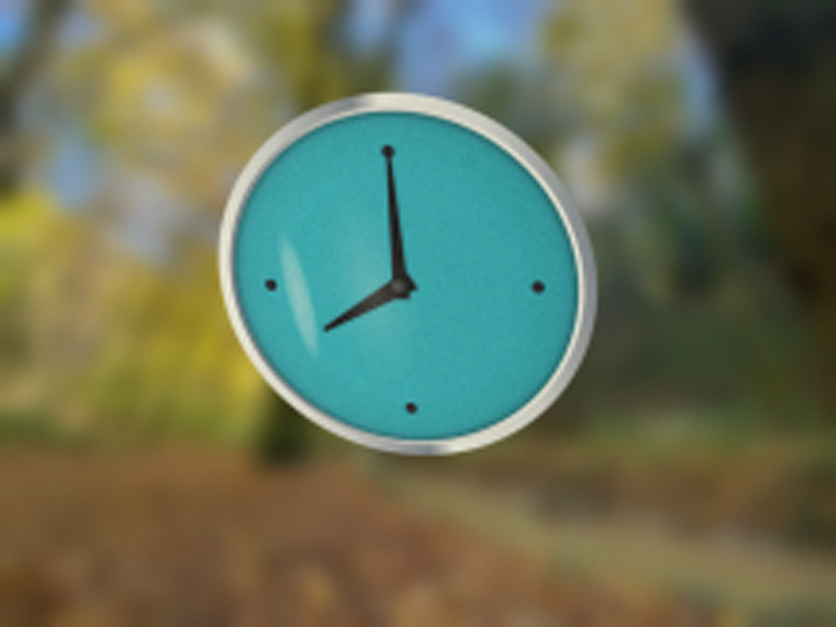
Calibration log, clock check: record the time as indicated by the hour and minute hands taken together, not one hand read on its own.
8:00
